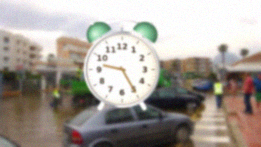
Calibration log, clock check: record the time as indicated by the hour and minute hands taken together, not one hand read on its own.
9:25
